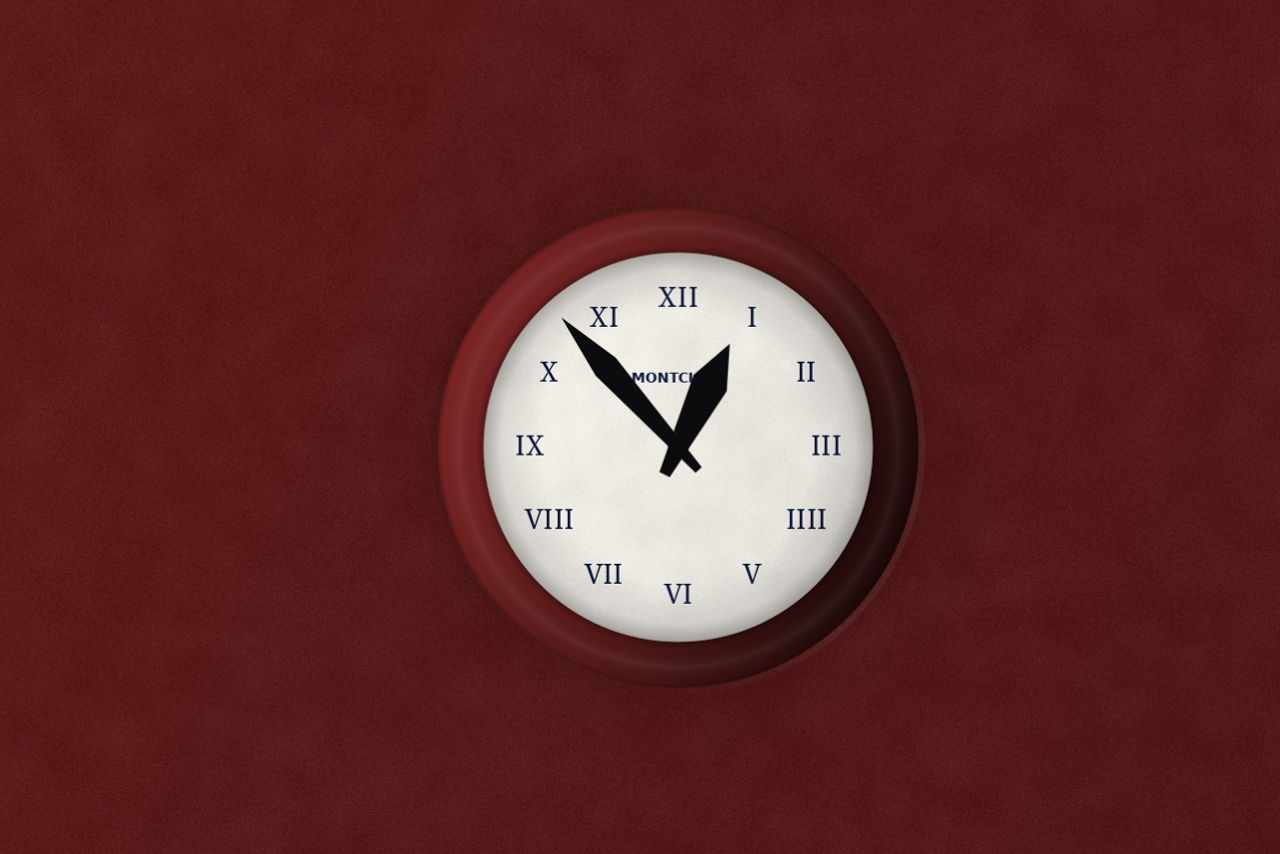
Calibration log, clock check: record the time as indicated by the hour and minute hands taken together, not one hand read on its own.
12:53
